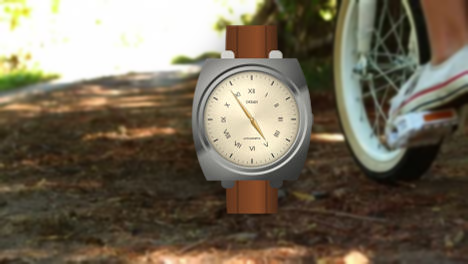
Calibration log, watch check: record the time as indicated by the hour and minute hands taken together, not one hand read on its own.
4:54
